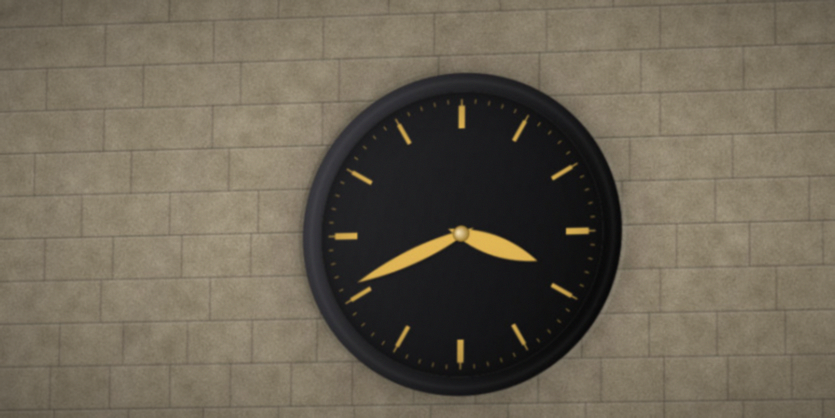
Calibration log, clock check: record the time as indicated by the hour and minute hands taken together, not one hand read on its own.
3:41
